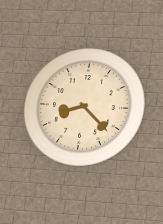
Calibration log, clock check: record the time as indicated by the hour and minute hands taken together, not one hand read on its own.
8:22
